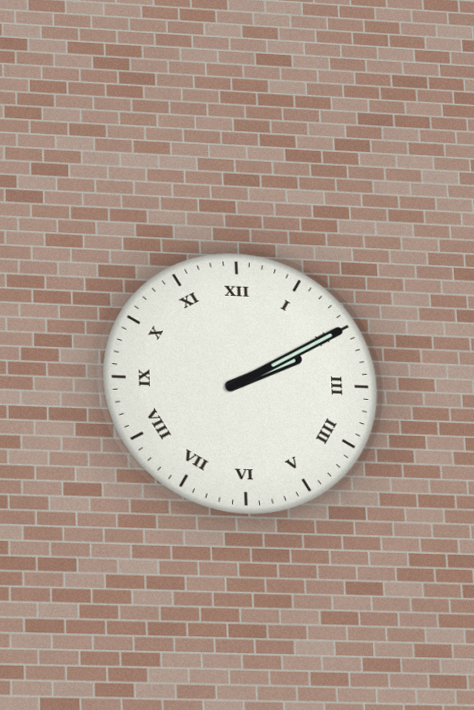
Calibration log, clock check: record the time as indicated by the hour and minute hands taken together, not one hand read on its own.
2:10
